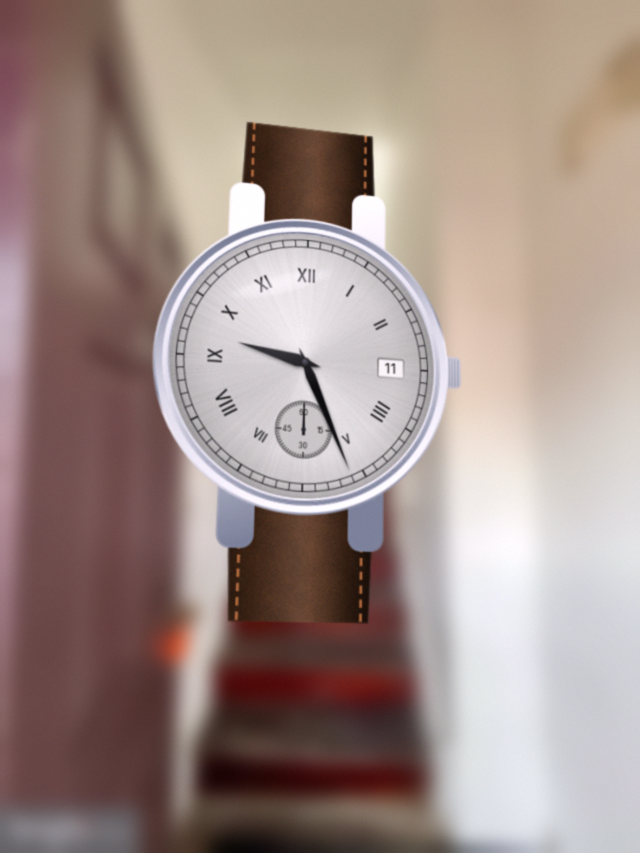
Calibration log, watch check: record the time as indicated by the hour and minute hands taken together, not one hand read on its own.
9:26
